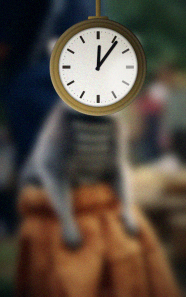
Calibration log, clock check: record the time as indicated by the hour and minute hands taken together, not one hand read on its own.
12:06
